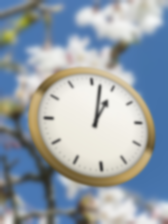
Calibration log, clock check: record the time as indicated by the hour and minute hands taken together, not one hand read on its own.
1:02
